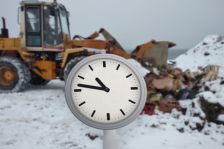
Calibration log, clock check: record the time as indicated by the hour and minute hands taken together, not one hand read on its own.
10:47
